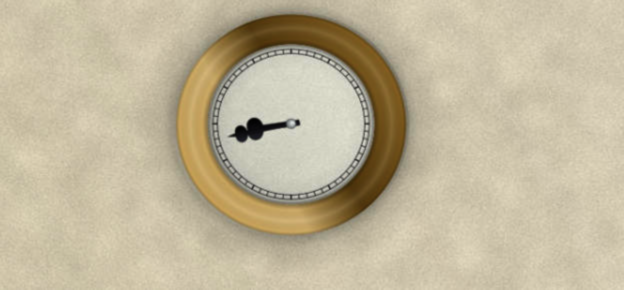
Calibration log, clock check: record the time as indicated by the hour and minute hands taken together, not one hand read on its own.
8:43
